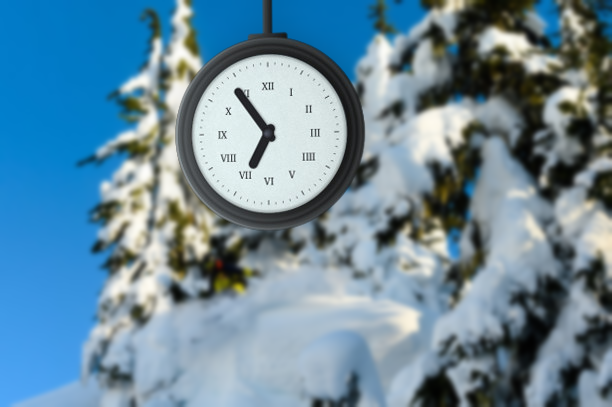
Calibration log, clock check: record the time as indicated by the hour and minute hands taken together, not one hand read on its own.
6:54
